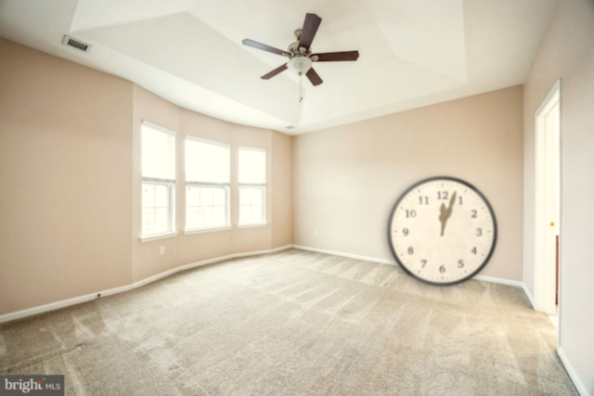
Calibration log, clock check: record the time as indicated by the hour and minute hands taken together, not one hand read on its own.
12:03
